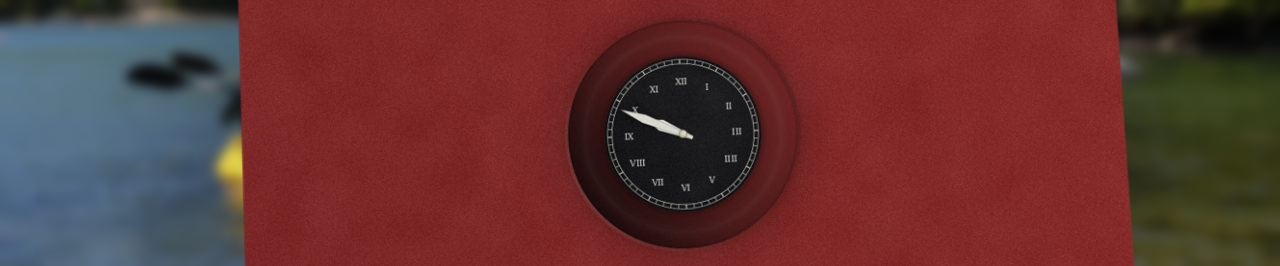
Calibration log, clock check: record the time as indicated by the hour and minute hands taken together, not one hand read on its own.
9:49
